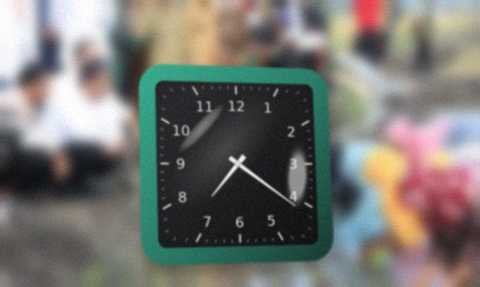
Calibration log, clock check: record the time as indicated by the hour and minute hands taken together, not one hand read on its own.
7:21
